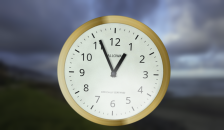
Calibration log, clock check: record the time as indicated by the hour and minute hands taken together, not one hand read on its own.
12:56
